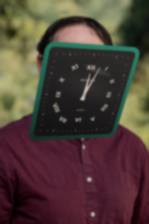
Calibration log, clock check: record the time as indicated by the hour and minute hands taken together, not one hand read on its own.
12:03
